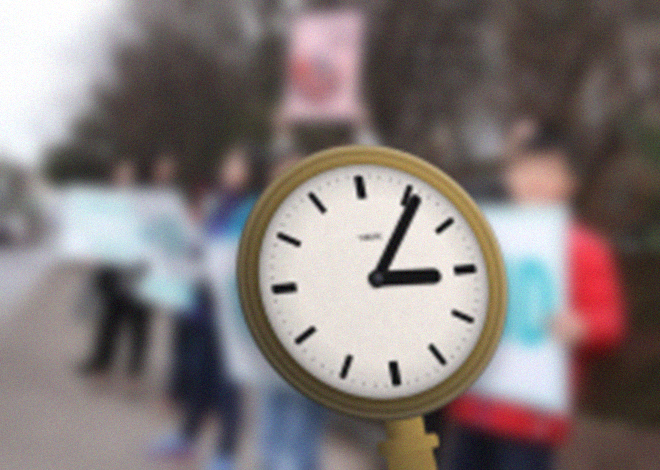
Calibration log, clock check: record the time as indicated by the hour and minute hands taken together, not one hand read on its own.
3:06
